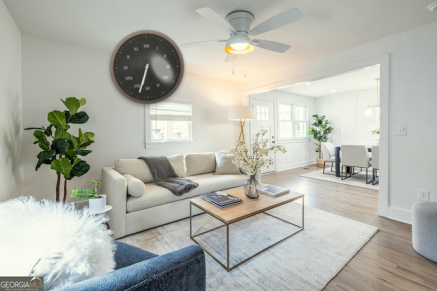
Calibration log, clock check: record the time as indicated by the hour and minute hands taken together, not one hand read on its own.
6:33
